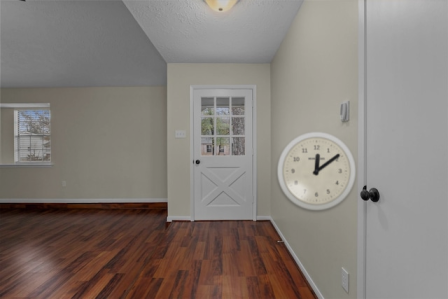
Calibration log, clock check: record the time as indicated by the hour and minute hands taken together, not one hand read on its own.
12:09
